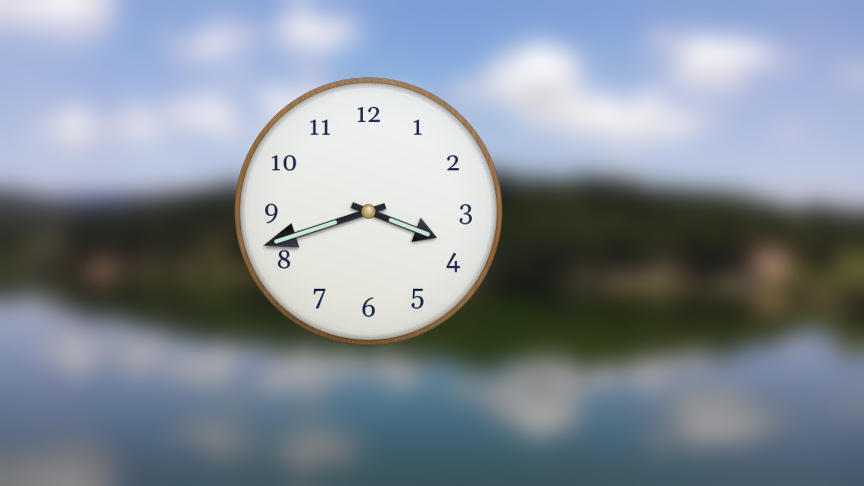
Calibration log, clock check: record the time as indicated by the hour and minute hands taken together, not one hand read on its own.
3:42
